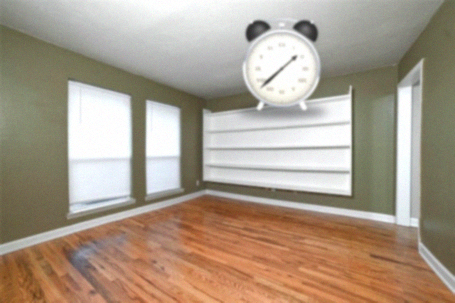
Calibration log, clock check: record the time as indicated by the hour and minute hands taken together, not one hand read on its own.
1:38
